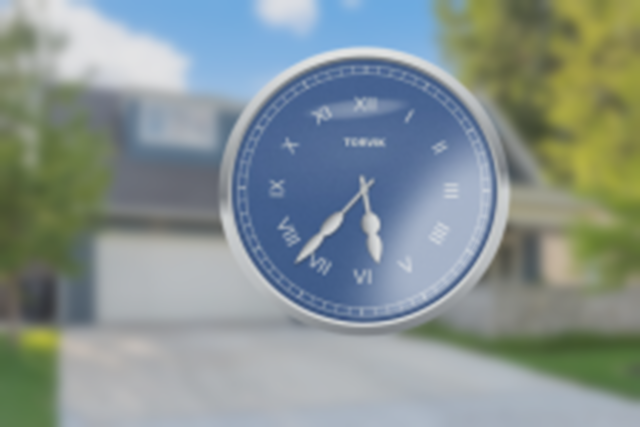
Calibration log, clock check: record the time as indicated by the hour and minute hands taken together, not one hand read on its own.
5:37
